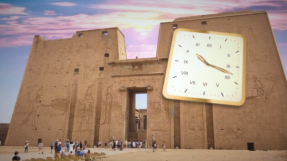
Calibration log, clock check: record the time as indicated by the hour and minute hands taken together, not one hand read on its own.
10:18
